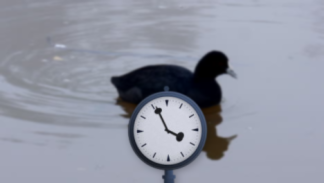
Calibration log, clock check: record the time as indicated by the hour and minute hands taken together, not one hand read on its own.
3:56
